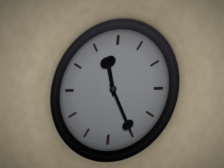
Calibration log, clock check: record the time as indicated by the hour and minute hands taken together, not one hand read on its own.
11:25
